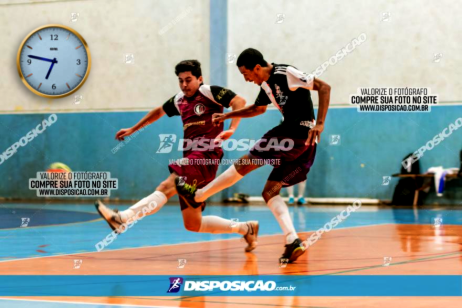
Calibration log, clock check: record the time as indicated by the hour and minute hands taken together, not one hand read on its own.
6:47
